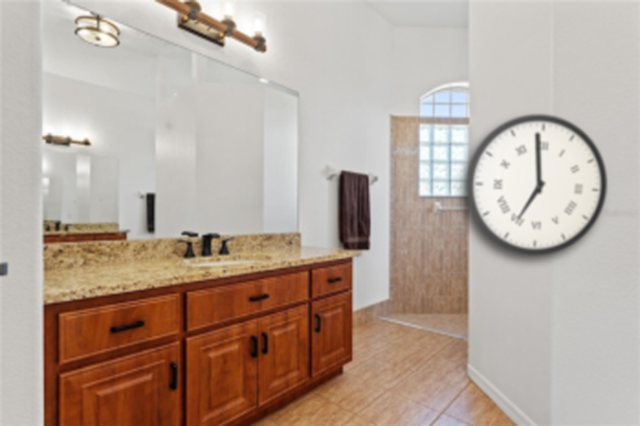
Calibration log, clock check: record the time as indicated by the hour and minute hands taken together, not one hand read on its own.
6:59
